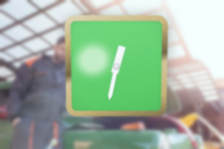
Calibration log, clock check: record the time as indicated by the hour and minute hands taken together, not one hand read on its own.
12:32
